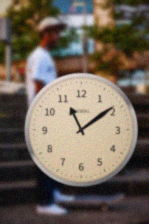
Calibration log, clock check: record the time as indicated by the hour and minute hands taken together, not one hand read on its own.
11:09
